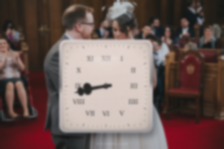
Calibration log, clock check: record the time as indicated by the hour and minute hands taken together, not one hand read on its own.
8:43
